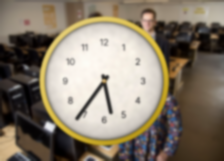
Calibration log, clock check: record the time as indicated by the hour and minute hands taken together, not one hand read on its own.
5:36
